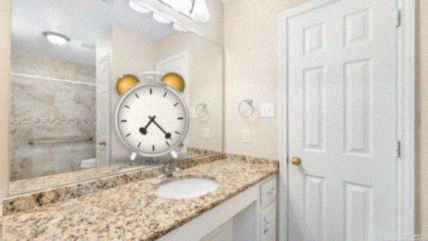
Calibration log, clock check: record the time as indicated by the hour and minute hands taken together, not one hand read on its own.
7:23
